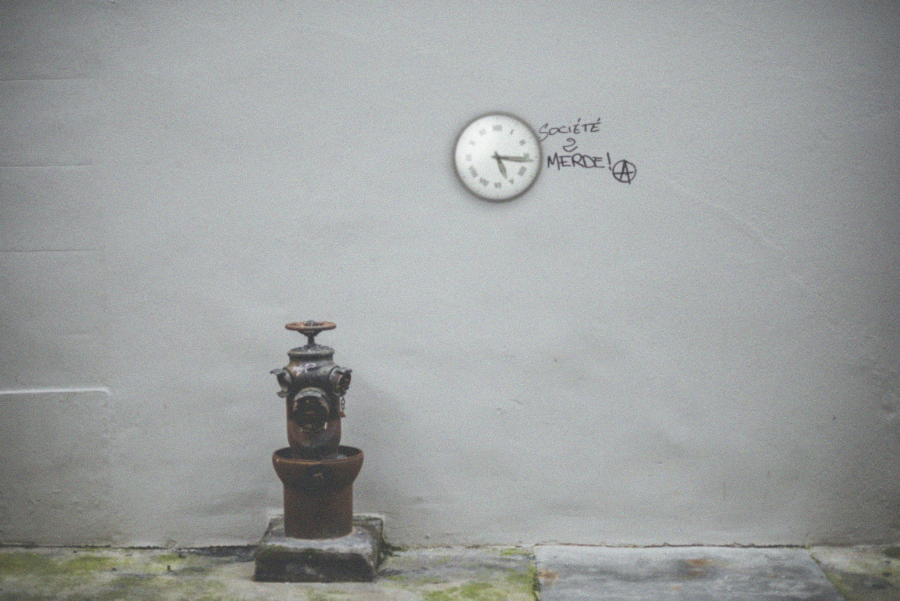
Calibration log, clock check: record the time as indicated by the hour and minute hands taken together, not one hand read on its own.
5:16
